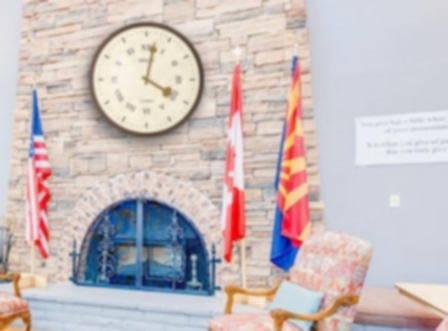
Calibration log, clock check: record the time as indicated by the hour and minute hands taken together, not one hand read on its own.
4:02
